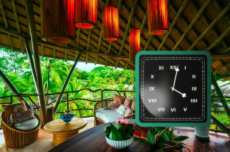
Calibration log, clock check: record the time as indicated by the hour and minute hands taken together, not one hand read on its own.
4:02
